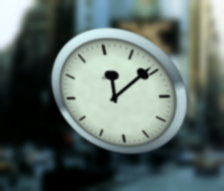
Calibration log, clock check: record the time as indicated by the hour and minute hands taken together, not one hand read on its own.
12:09
